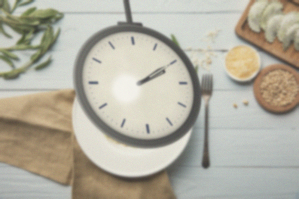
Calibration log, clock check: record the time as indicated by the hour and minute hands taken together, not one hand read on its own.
2:10
